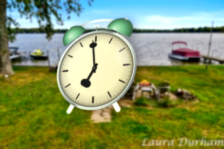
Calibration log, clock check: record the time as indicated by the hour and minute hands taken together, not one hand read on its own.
6:59
